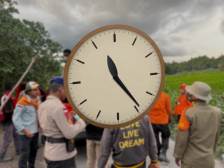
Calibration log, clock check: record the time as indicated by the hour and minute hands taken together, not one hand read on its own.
11:24
